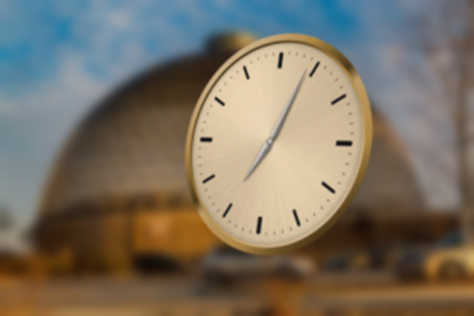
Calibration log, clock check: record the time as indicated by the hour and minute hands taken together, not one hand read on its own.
7:04
